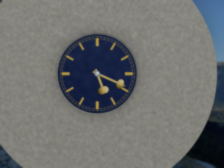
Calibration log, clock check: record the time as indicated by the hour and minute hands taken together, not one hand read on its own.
5:19
